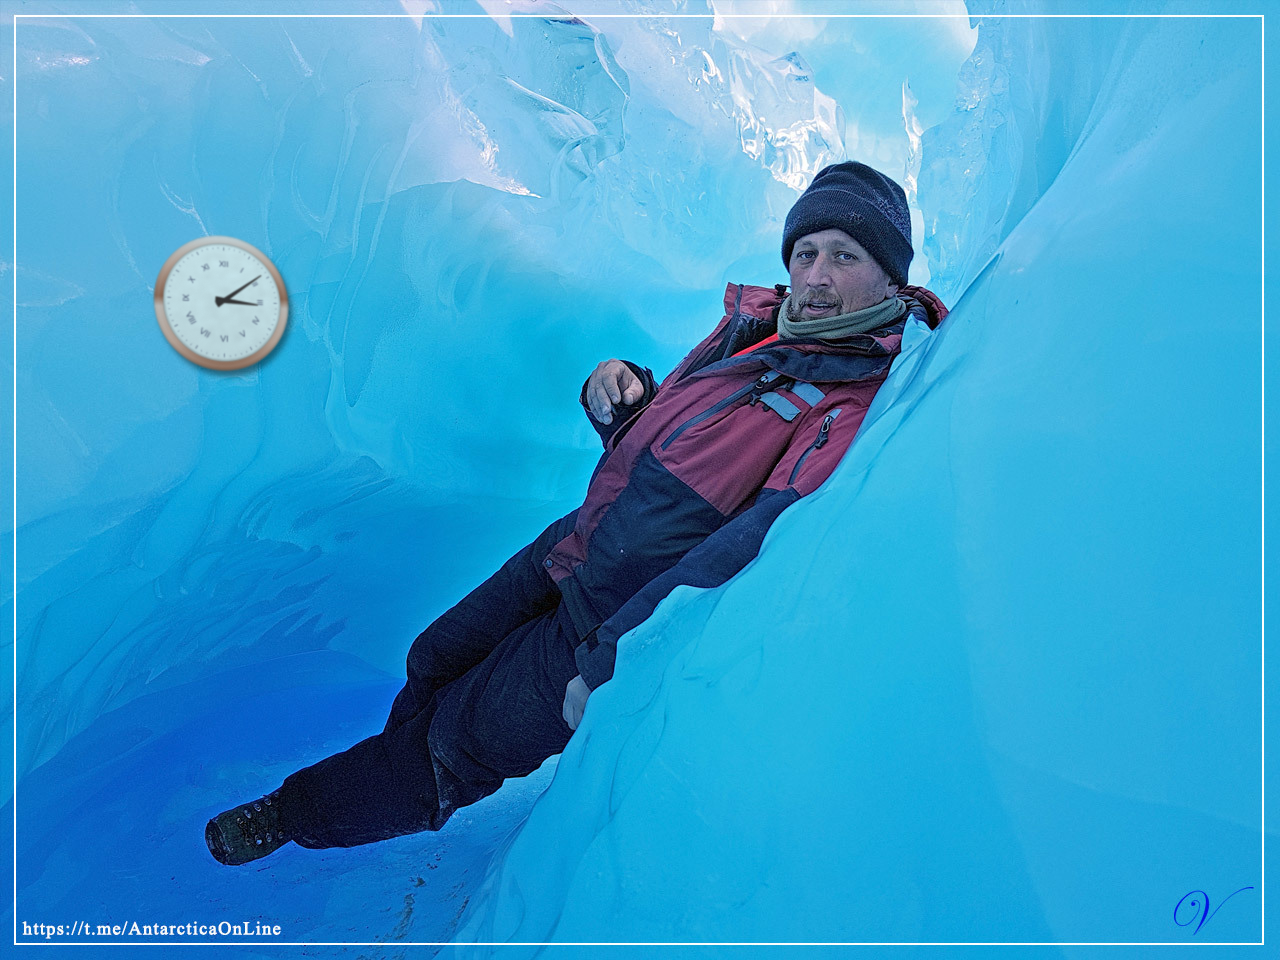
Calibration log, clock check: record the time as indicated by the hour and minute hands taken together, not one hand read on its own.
3:09
